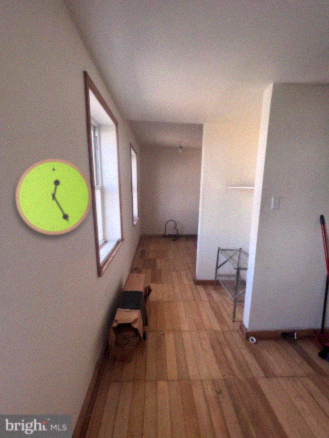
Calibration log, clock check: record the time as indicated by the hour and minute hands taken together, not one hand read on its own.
12:25
